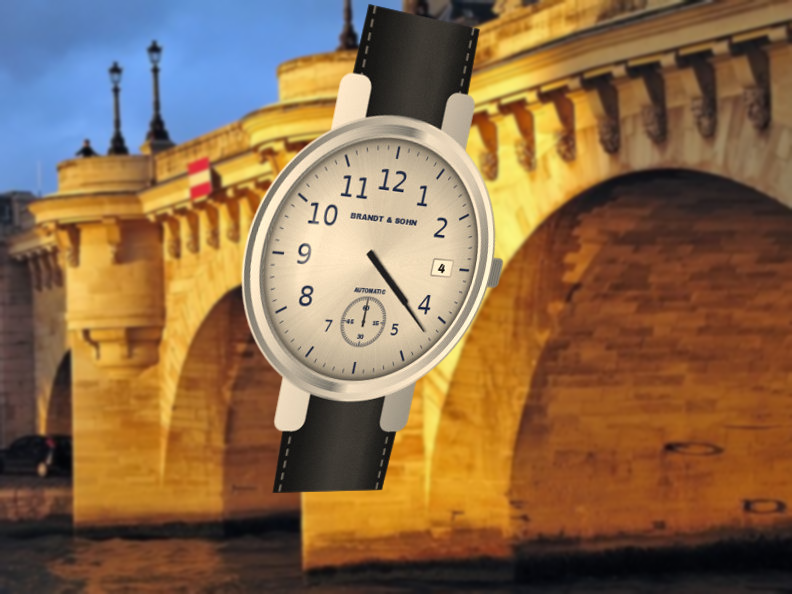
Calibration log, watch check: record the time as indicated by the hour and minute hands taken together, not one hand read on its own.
4:22
